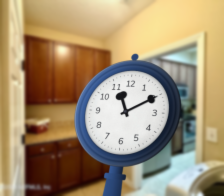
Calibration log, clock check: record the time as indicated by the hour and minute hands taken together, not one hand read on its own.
11:10
